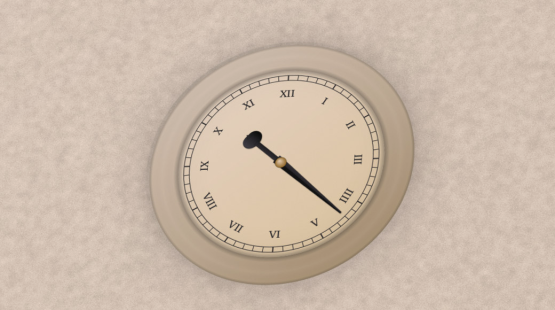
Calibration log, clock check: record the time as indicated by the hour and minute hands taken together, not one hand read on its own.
10:22
